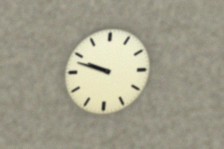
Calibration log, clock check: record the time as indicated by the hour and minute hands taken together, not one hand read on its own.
9:48
